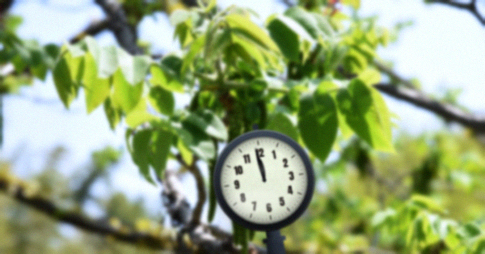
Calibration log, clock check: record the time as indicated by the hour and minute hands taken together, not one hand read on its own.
11:59
